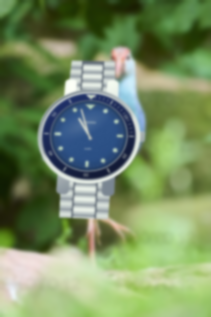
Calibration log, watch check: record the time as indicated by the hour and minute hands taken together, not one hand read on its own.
10:57
